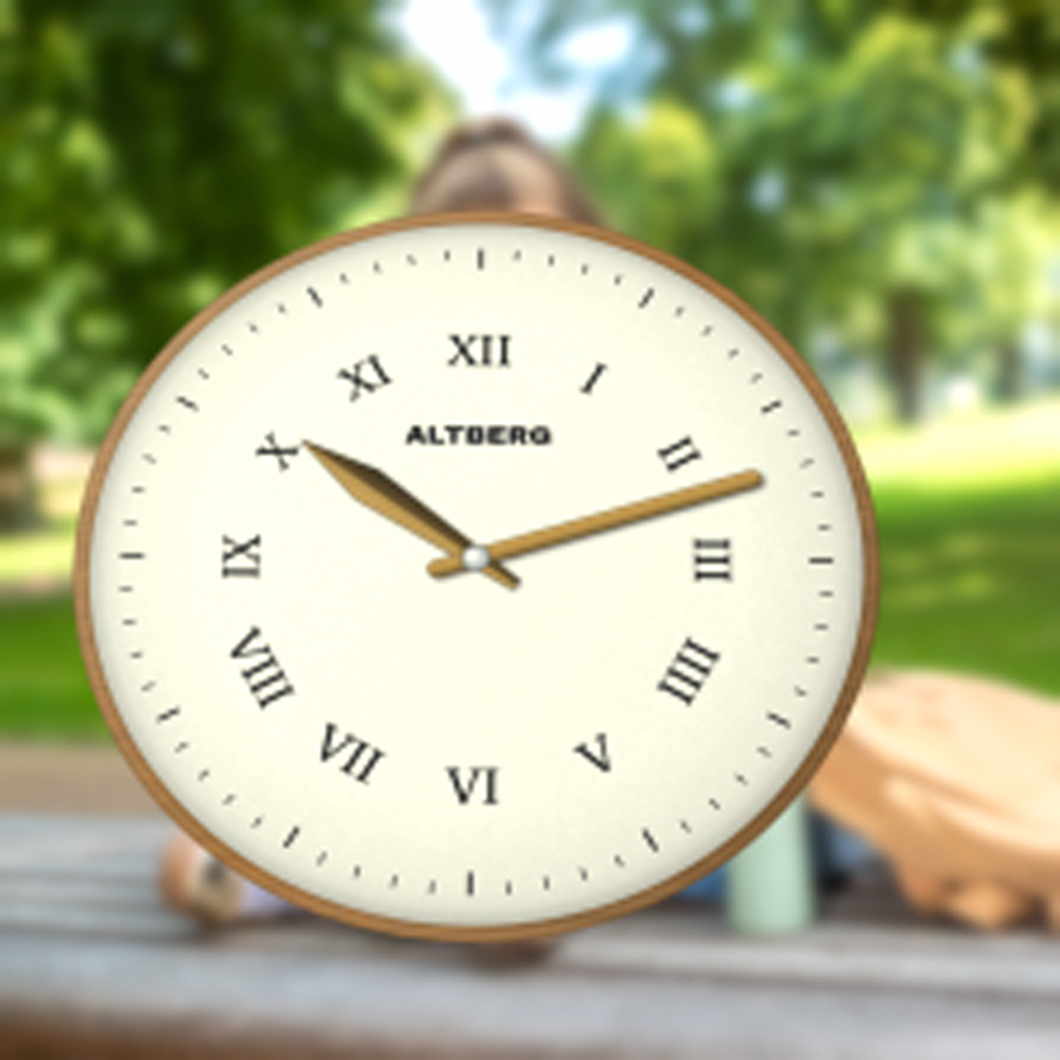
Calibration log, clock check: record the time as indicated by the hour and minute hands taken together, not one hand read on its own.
10:12
